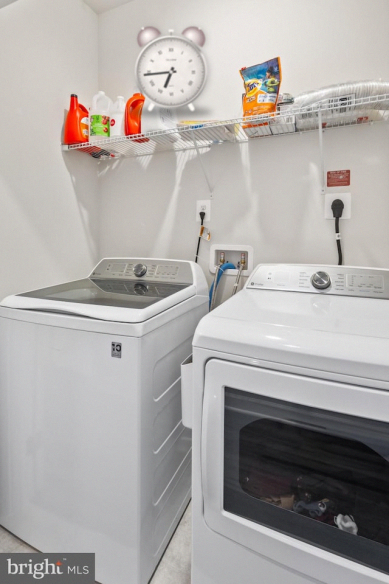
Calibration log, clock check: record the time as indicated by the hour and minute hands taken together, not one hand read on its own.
6:44
